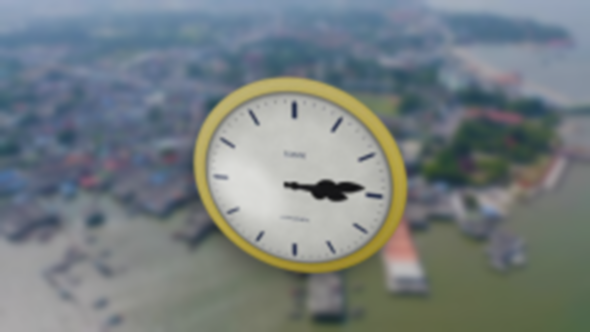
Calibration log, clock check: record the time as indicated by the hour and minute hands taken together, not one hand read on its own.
3:14
